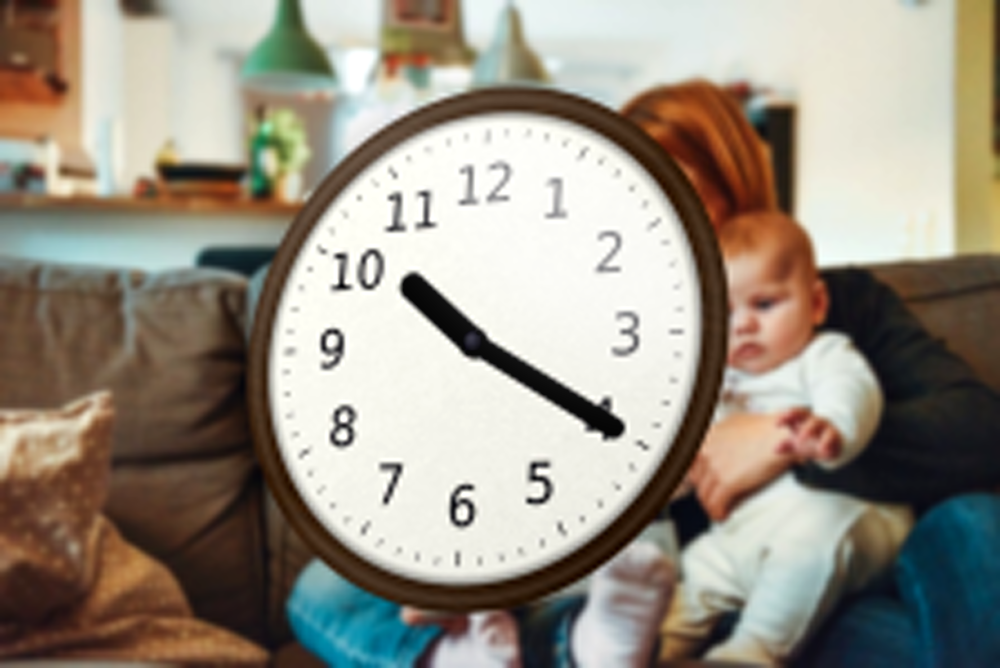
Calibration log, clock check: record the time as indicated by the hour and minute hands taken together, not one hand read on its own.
10:20
